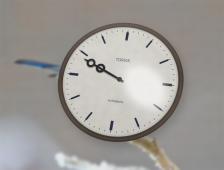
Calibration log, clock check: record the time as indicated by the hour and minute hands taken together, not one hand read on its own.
9:49
